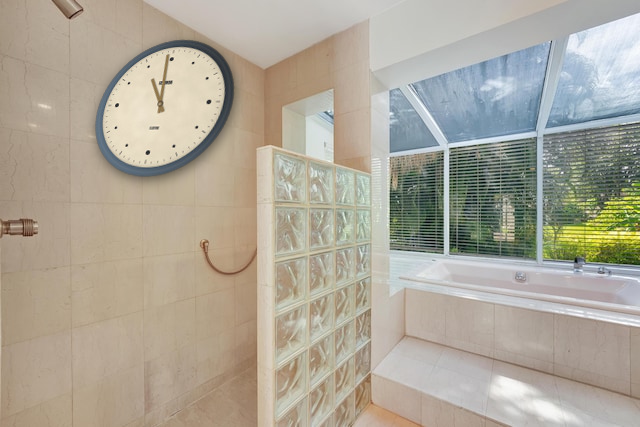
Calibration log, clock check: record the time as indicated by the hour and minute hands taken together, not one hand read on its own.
10:59
